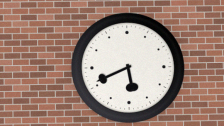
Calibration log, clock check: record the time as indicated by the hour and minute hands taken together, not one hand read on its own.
5:41
